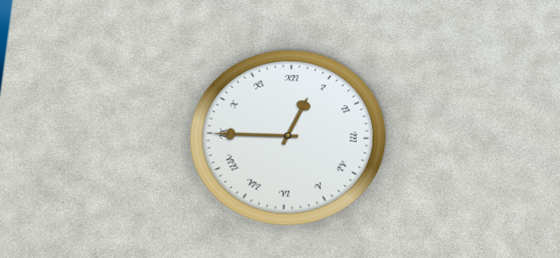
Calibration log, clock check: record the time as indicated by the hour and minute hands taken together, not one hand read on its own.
12:45
